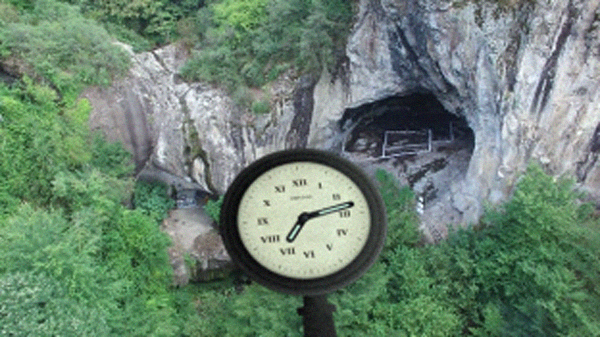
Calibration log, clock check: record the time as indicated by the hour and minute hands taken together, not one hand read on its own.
7:13
